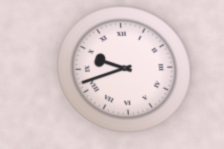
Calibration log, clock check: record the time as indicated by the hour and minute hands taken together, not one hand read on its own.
9:42
